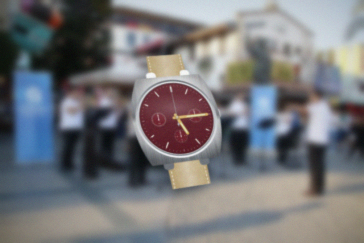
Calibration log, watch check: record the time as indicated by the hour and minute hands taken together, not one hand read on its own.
5:15
